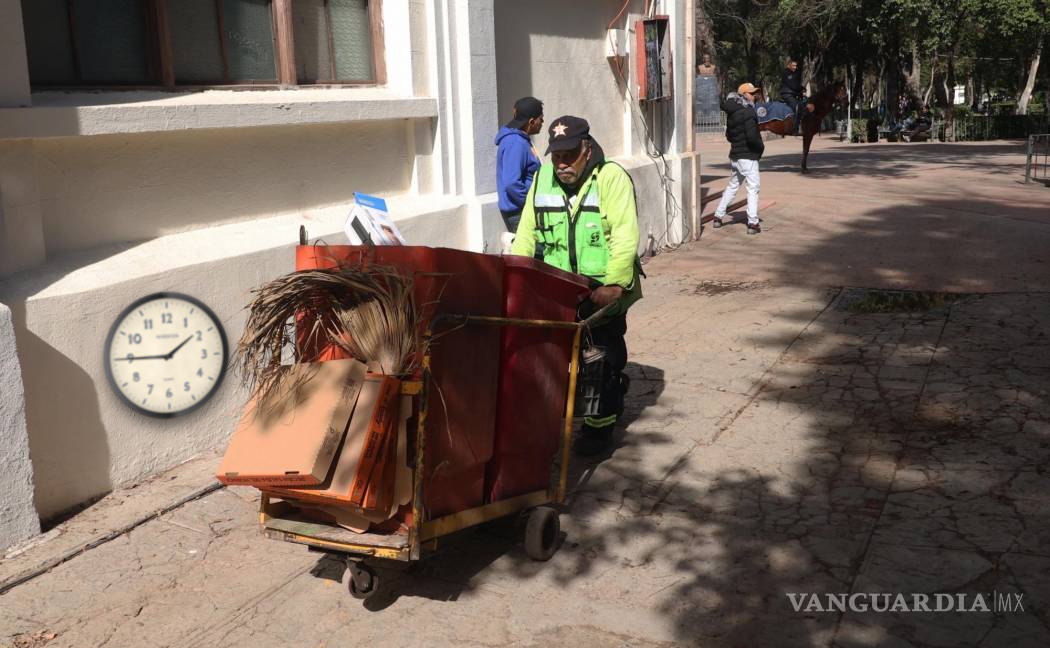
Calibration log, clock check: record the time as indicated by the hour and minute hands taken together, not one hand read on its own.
1:45
